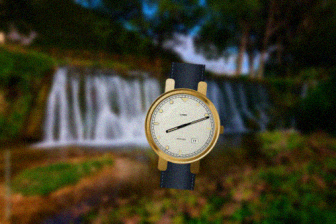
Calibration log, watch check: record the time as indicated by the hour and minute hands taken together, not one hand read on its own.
8:11
